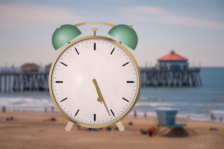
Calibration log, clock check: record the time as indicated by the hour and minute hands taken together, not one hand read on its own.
5:26
